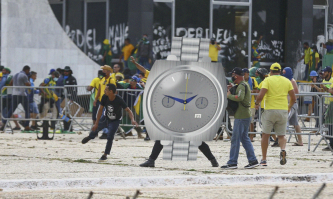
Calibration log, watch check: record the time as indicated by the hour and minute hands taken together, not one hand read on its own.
1:48
